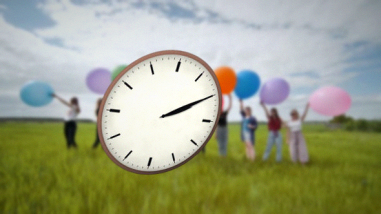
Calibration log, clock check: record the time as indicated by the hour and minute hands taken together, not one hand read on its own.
2:10
